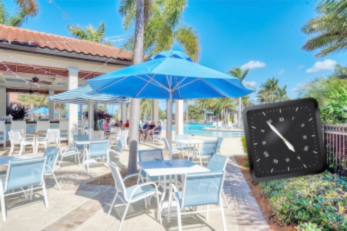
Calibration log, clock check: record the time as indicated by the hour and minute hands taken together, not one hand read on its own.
4:54
